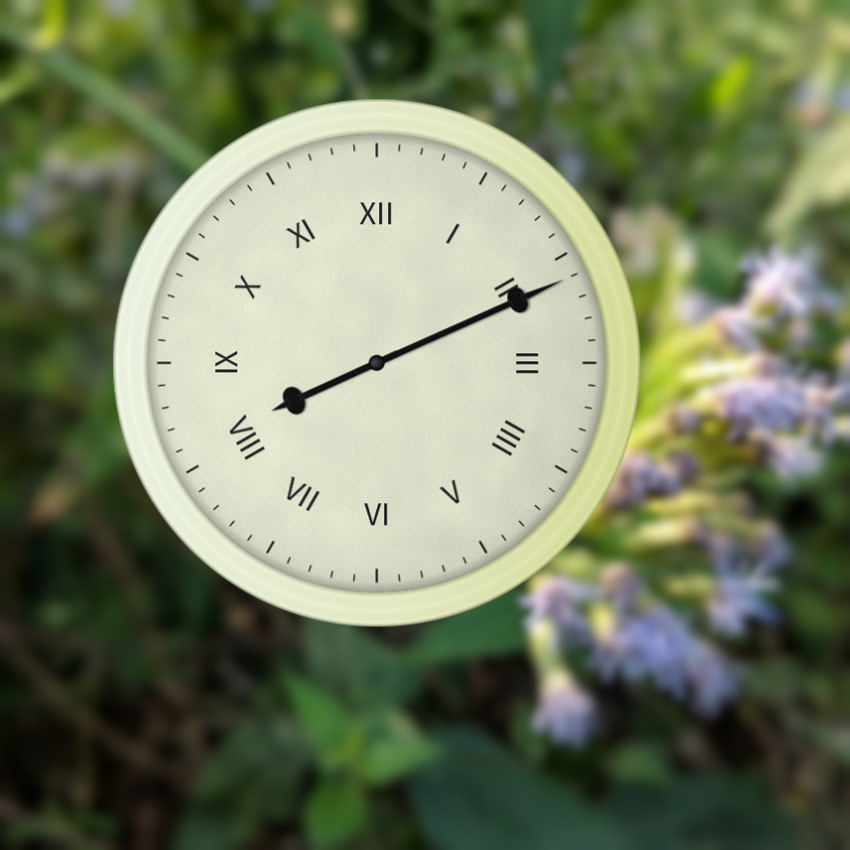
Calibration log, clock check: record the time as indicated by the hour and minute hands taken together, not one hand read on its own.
8:11
